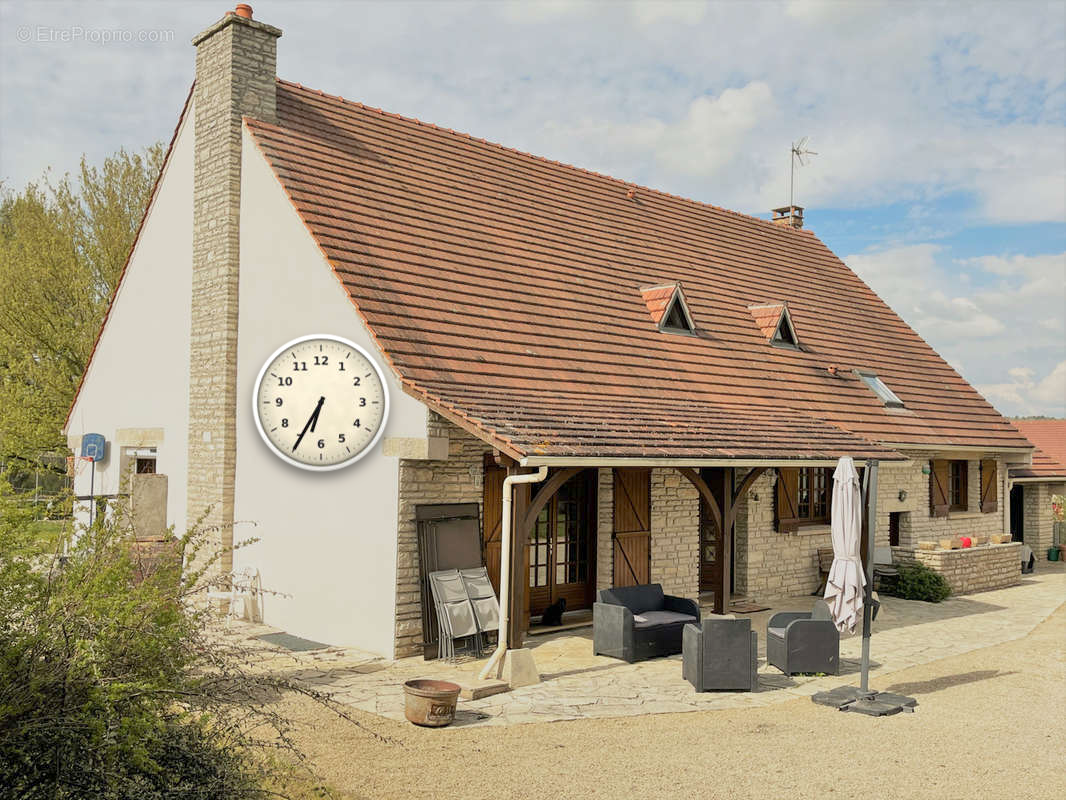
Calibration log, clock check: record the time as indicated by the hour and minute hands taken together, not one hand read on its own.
6:35
